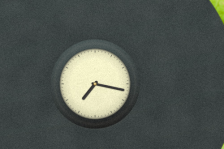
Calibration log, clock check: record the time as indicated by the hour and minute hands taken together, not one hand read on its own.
7:17
